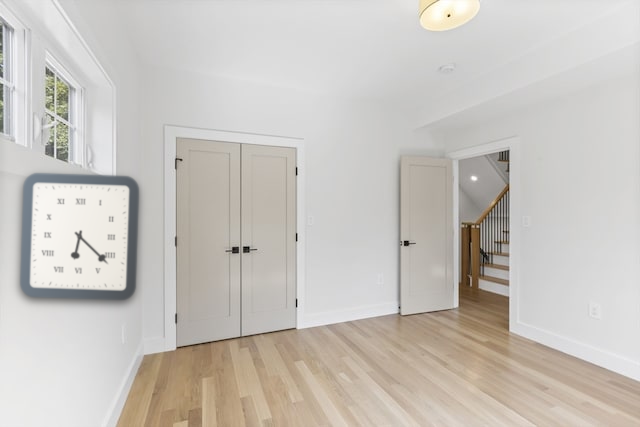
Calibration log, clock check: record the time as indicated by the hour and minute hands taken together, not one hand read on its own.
6:22
